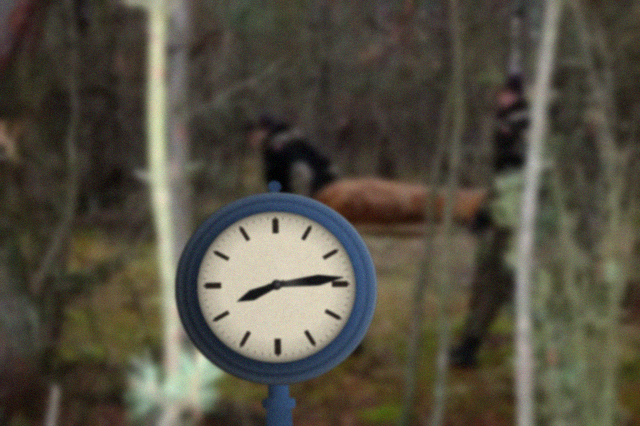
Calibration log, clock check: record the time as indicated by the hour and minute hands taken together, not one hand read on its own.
8:14
